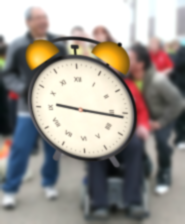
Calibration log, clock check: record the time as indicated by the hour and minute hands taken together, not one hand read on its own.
9:16
